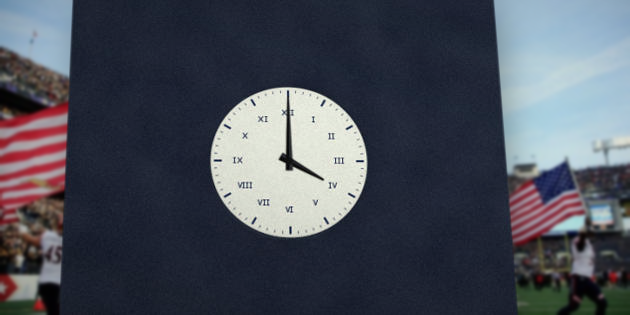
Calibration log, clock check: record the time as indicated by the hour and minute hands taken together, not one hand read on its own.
4:00
